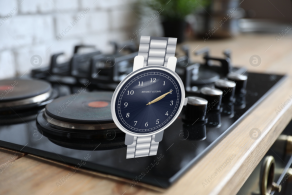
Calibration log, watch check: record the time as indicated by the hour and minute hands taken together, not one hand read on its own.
2:10
